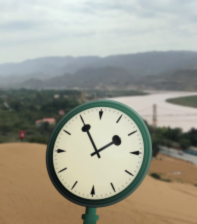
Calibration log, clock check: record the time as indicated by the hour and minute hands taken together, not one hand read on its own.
1:55
